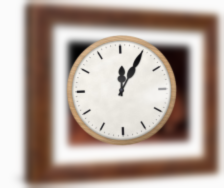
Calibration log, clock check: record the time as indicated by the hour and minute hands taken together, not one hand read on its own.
12:05
